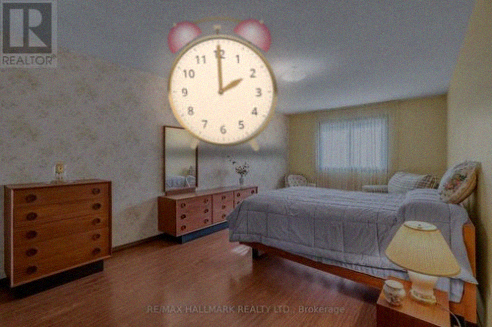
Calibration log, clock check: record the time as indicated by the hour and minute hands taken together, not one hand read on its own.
2:00
